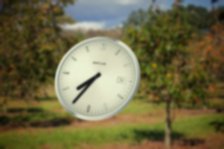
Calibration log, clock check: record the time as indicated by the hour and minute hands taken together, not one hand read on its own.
7:35
